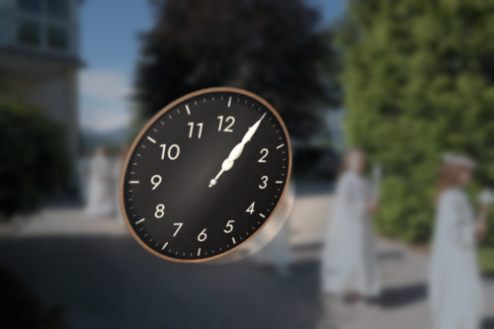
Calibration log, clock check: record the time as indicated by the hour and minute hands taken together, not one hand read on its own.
1:05
